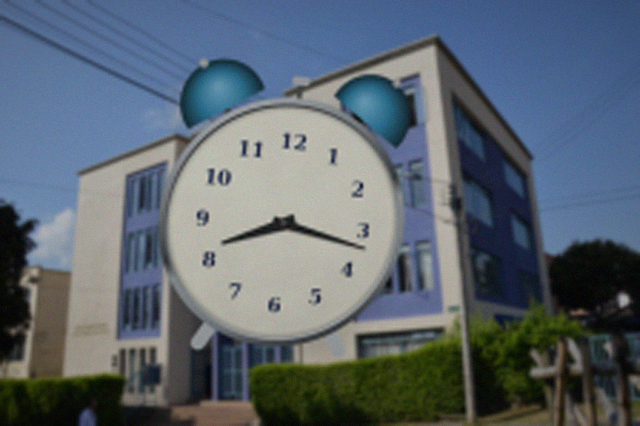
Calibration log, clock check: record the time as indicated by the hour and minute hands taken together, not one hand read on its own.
8:17
